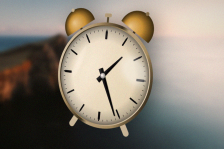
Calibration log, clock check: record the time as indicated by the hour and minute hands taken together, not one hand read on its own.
1:26
